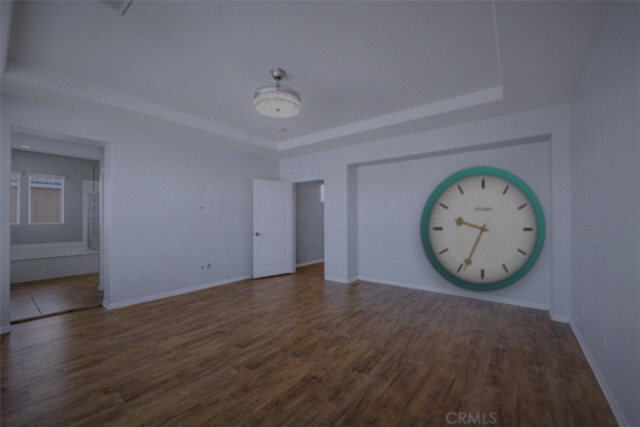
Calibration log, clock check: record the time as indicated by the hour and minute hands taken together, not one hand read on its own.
9:34
